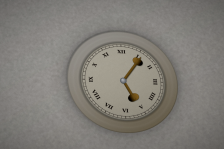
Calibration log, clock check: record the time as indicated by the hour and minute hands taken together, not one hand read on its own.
5:06
